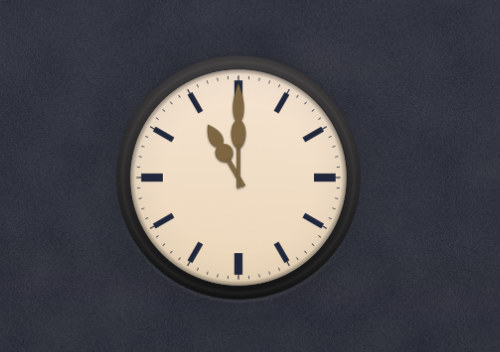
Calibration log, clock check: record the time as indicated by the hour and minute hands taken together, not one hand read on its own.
11:00
